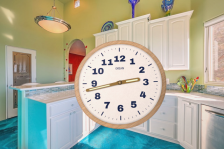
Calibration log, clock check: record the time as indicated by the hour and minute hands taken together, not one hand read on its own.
2:43
